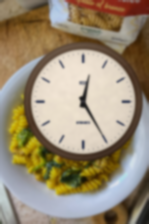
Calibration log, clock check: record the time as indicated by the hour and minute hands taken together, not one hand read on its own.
12:25
